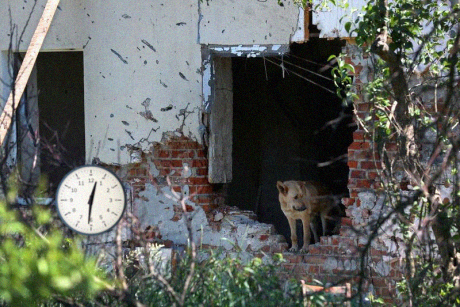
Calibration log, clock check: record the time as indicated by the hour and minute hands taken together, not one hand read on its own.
12:31
